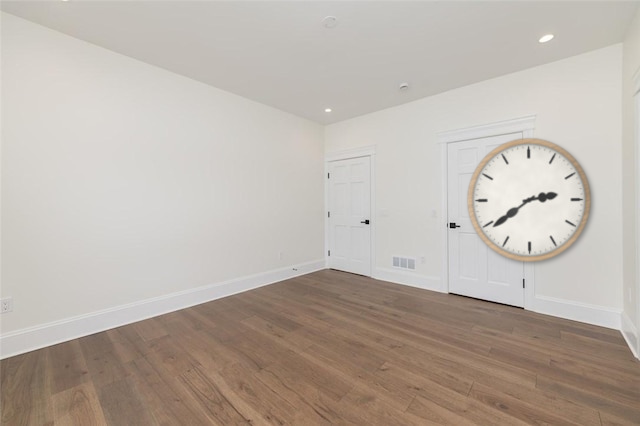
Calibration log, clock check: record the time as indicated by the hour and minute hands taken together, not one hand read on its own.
2:39
